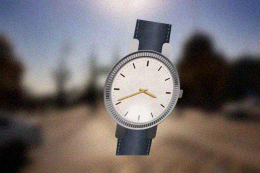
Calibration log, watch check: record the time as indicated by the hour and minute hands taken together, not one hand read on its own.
3:41
